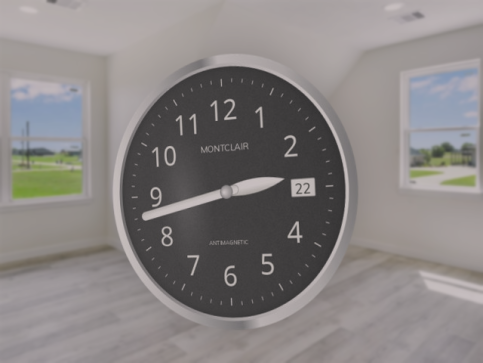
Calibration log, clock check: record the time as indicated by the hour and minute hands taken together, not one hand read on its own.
2:43
